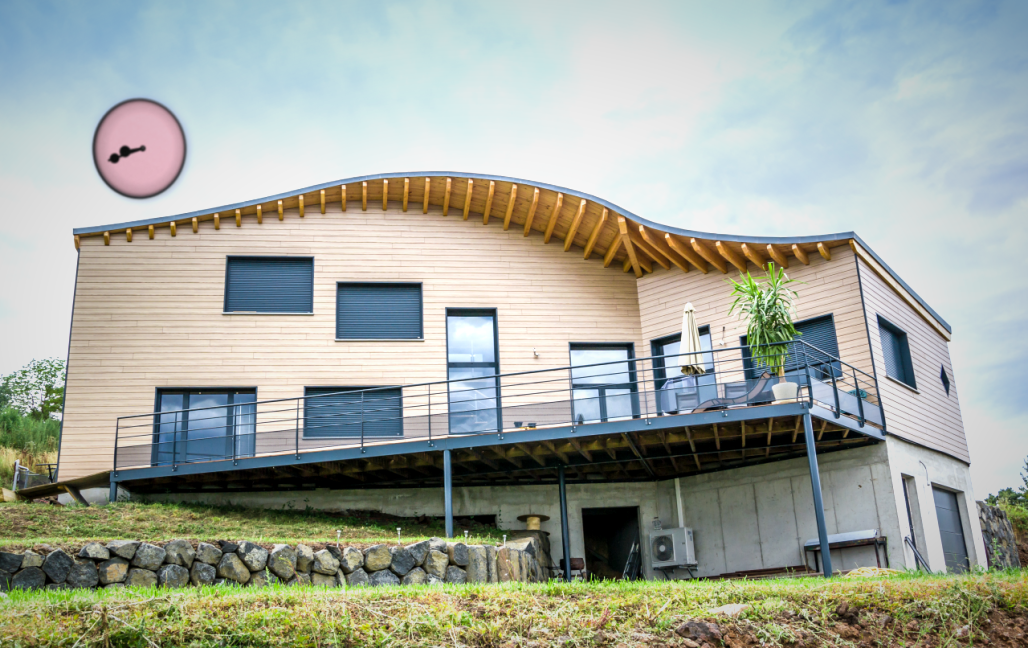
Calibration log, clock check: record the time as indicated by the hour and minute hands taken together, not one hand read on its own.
8:42
